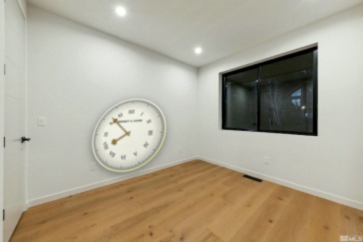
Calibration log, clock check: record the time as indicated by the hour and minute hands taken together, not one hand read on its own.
7:52
